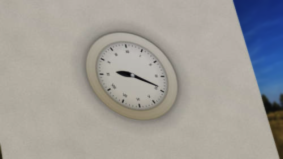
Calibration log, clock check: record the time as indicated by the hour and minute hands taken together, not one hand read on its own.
9:19
